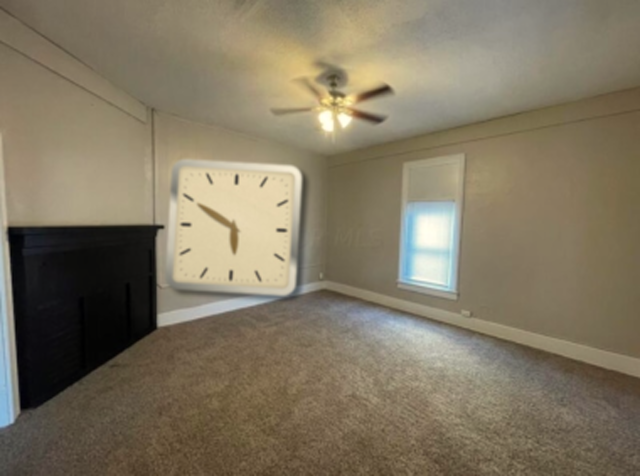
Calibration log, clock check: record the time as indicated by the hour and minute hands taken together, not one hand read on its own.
5:50
